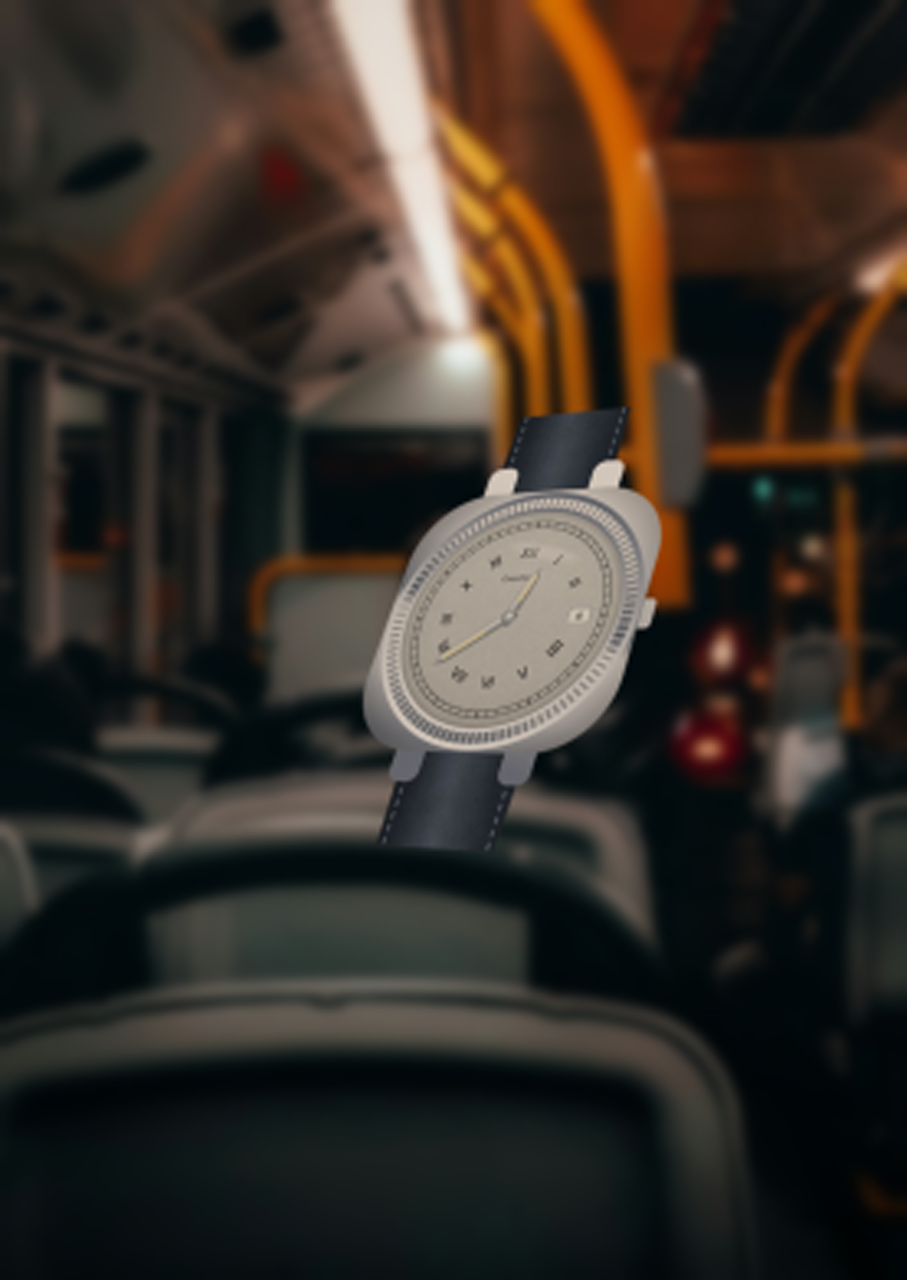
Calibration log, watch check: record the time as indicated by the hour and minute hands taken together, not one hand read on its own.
12:39
